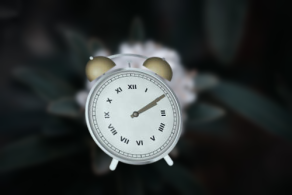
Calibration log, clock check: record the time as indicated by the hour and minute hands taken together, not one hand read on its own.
2:10
